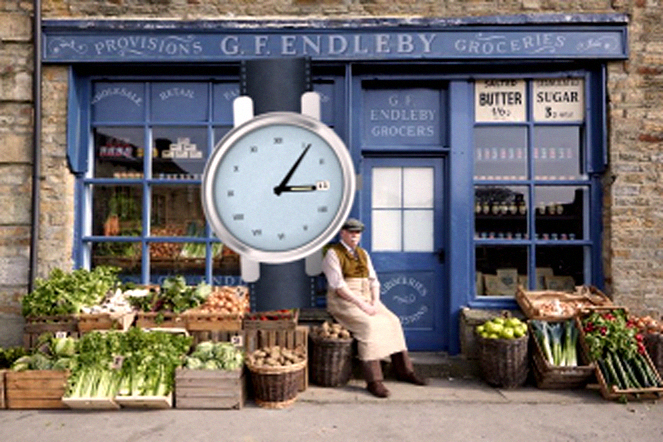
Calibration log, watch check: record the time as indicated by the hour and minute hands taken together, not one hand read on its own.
3:06
